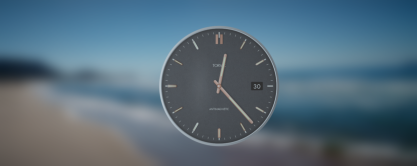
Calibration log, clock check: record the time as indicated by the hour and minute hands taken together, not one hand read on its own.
12:23
